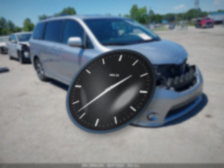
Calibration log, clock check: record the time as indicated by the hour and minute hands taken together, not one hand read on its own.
1:37
